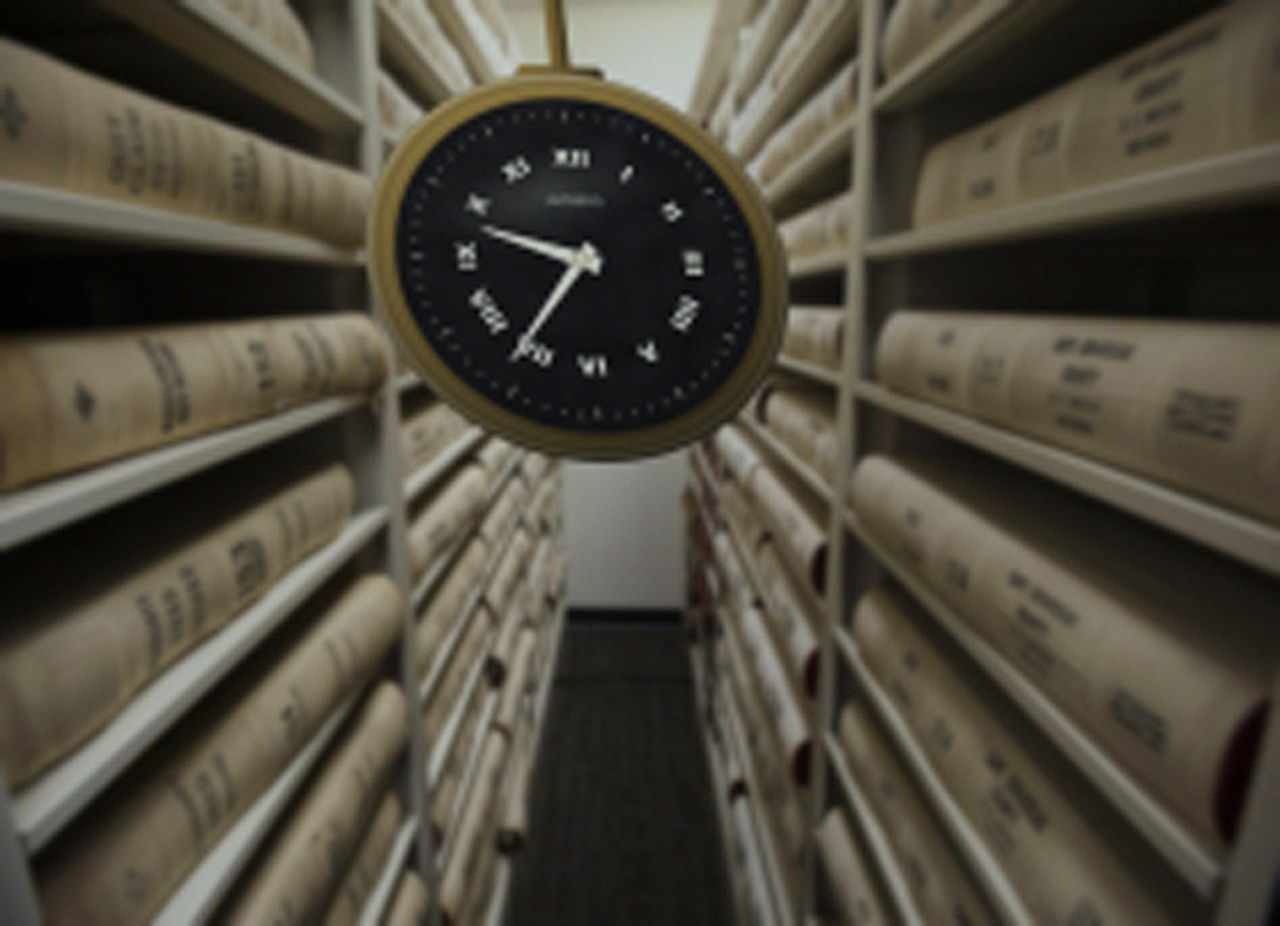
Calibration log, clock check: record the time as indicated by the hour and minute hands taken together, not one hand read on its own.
9:36
